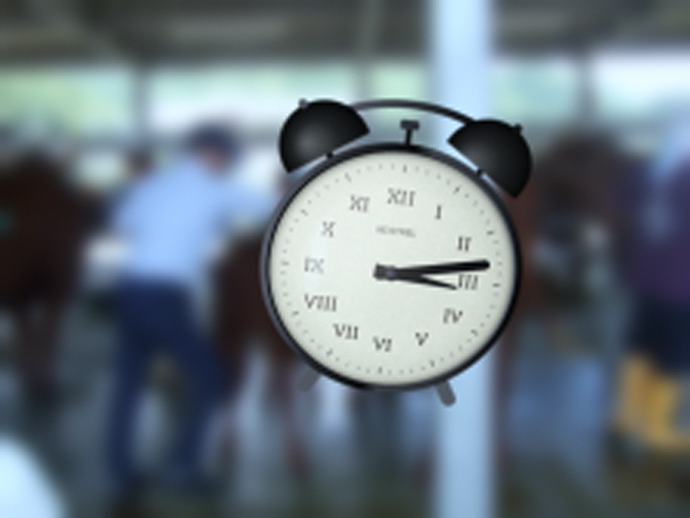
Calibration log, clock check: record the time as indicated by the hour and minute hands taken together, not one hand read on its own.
3:13
